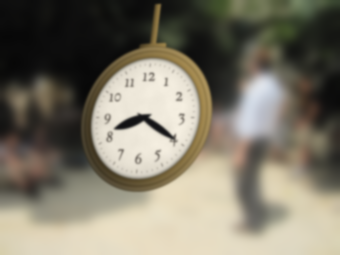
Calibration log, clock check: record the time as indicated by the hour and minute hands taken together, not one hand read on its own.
8:20
